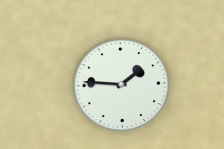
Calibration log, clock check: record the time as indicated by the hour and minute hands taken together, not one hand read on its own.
1:46
